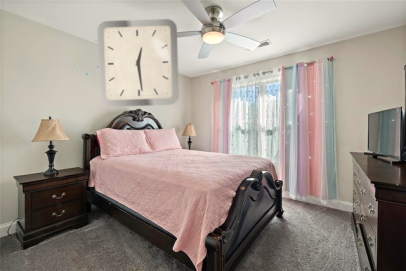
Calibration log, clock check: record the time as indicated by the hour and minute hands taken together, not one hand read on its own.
12:29
